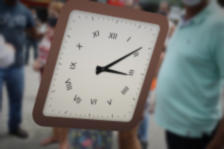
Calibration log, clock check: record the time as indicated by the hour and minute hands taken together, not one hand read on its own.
3:09
